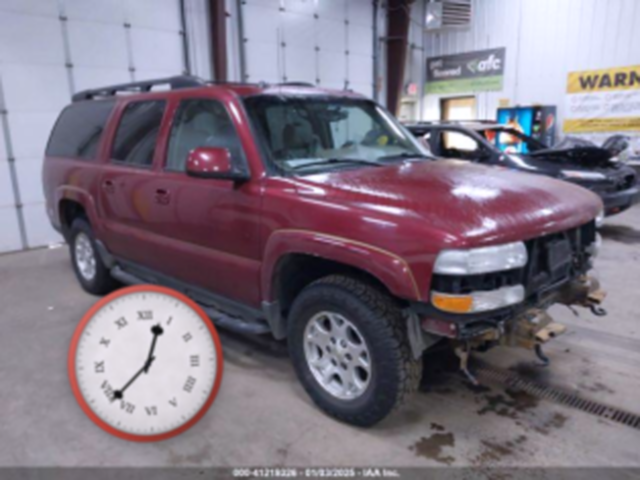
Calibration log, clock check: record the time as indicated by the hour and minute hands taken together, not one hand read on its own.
12:38
